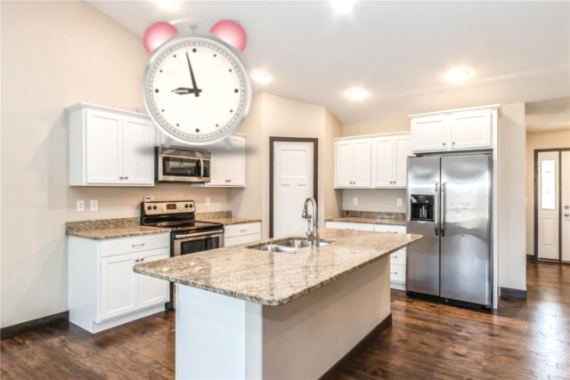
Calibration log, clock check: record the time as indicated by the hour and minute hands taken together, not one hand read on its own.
8:58
